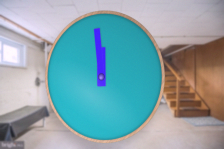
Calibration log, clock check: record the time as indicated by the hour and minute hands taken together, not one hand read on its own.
11:59
